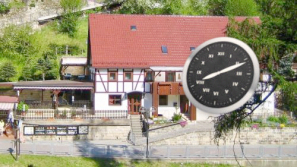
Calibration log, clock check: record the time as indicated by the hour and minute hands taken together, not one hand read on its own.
8:11
